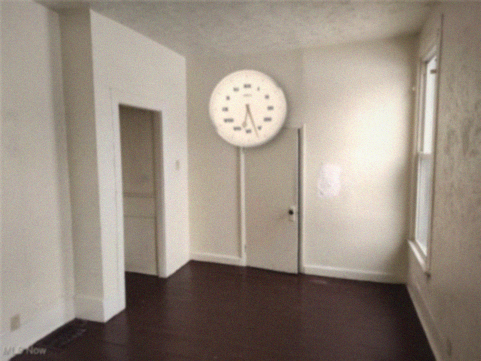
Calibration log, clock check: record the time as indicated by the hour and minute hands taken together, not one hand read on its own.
6:27
